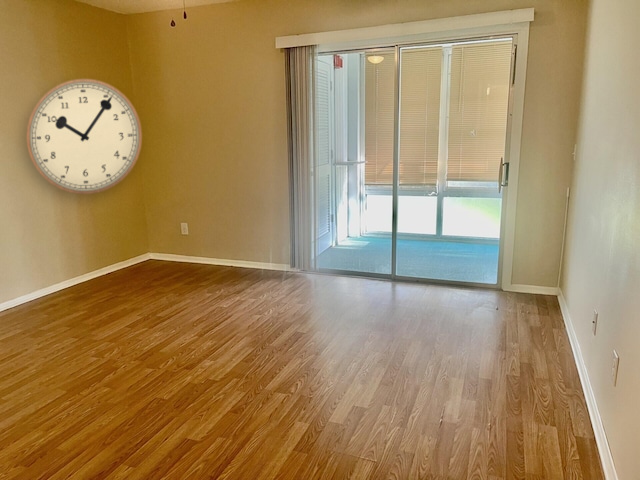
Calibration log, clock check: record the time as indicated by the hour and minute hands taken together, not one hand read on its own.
10:06
